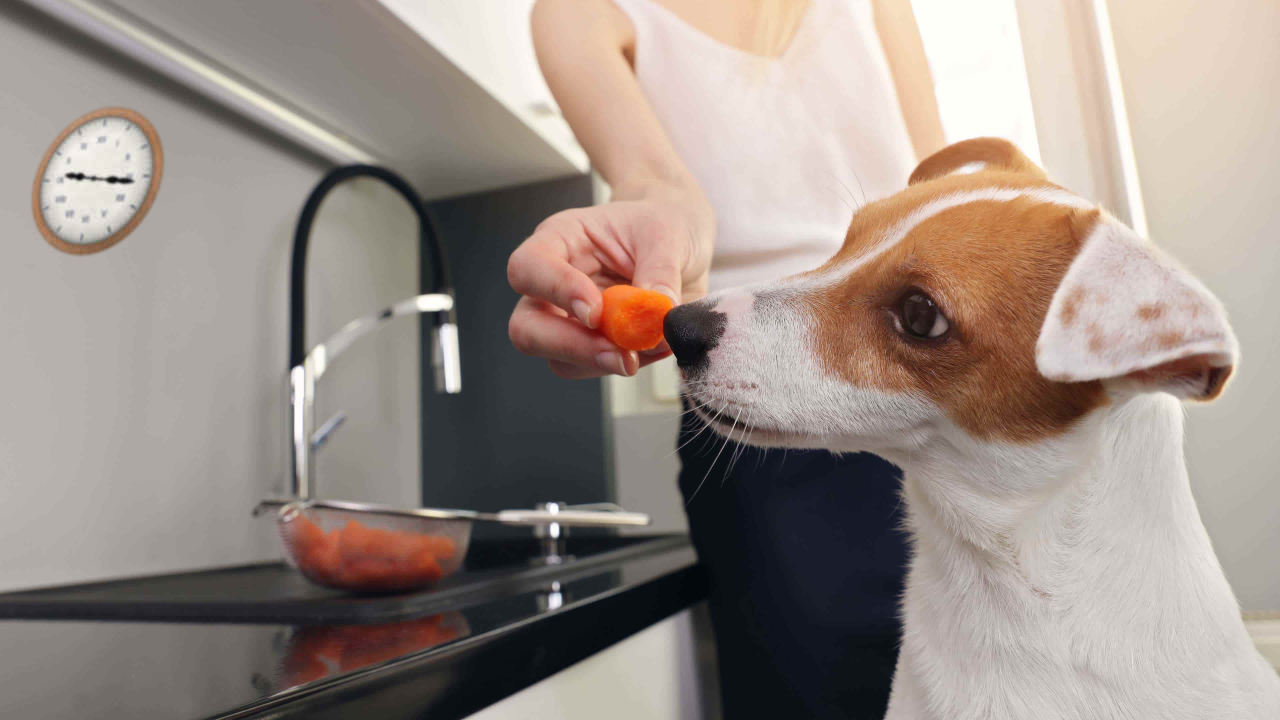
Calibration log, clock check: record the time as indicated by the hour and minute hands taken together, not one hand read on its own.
9:16
